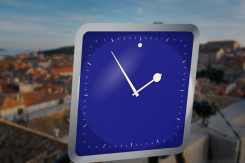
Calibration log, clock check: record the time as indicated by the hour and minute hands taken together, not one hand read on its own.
1:54
